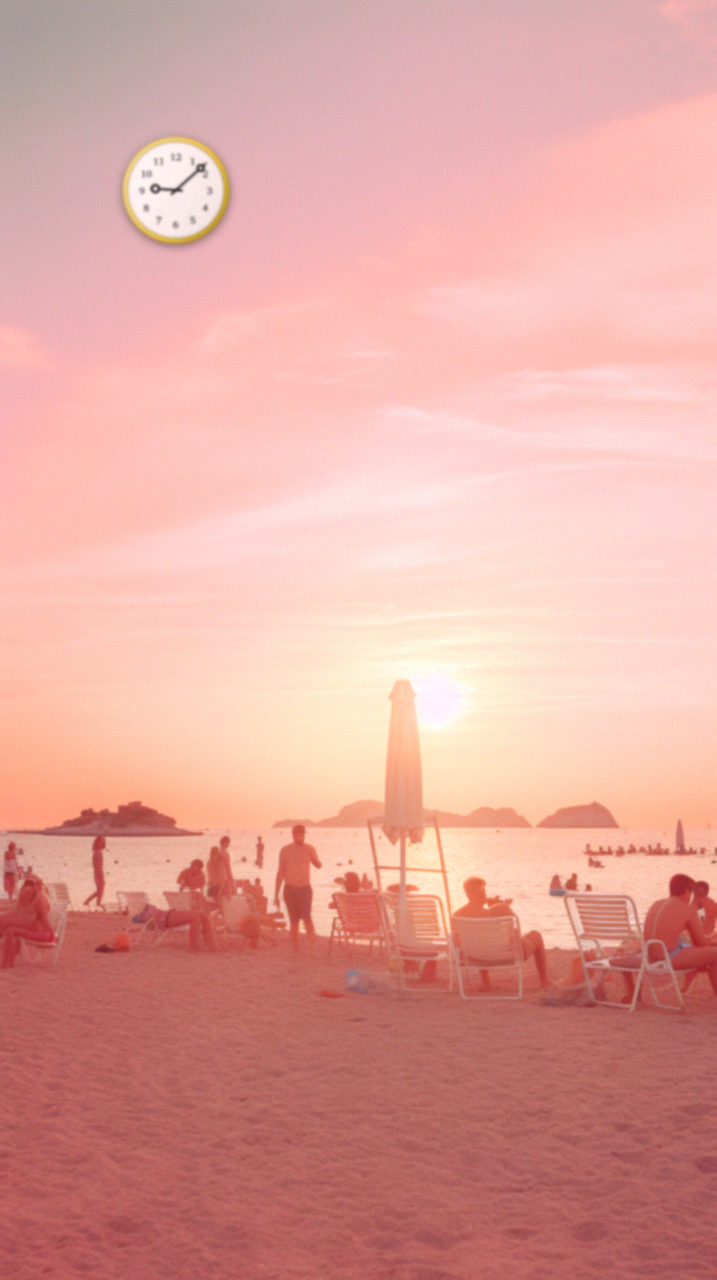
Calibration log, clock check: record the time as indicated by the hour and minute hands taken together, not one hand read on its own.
9:08
